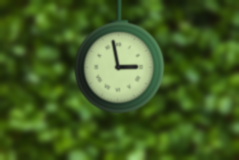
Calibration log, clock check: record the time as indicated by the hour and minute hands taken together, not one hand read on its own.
2:58
